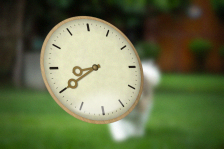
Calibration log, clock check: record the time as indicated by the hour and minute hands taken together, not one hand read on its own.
8:40
